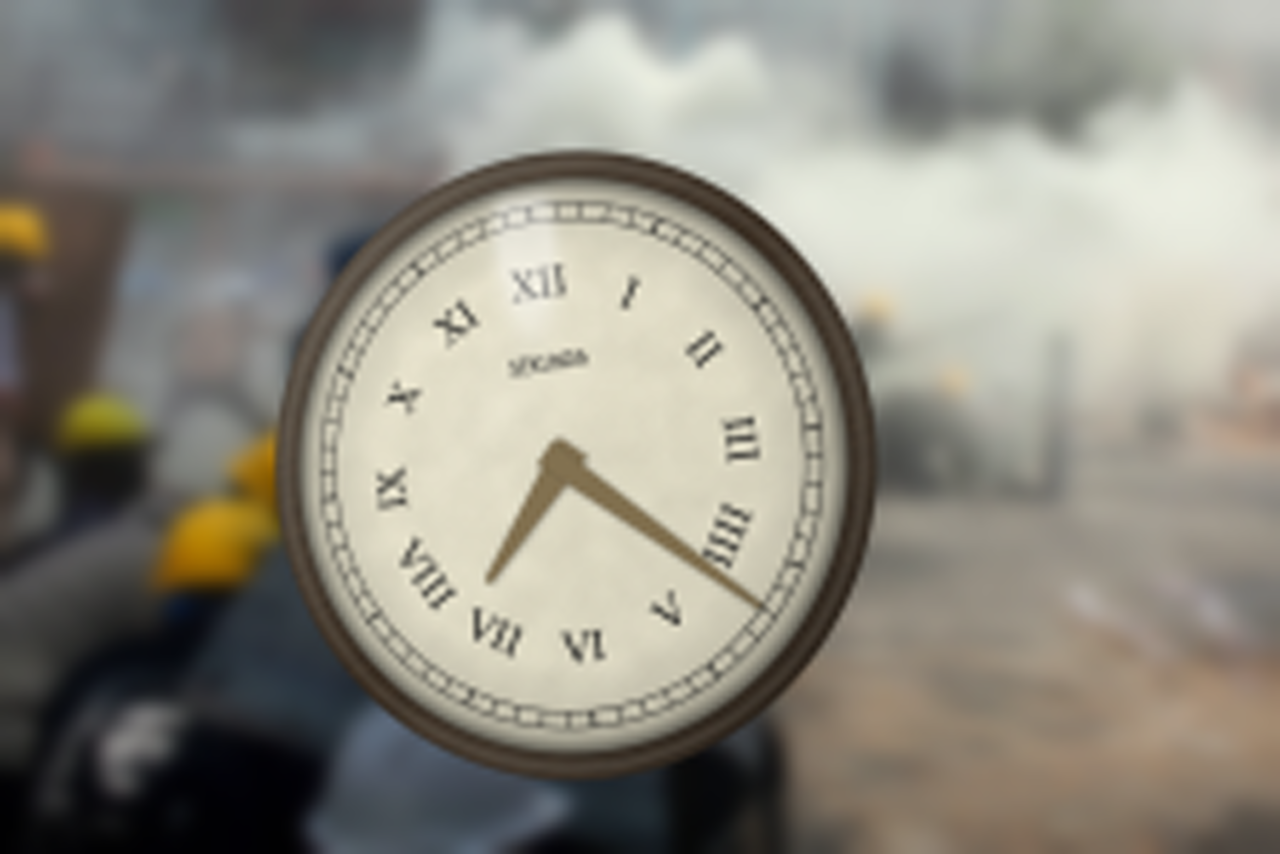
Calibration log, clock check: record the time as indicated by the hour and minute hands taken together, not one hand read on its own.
7:22
